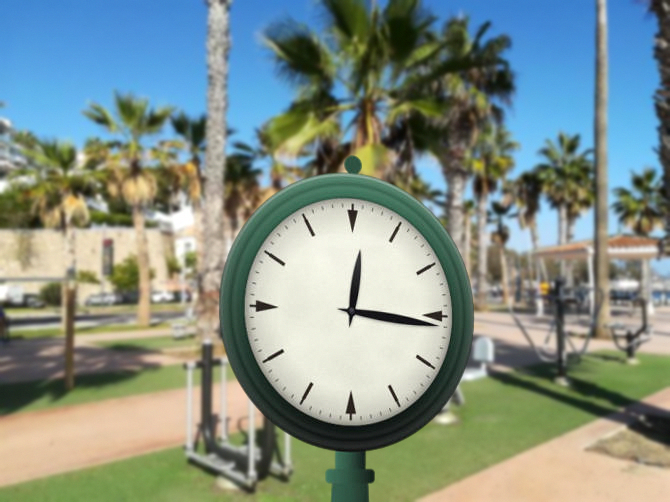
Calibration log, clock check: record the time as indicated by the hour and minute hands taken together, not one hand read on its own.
12:16
